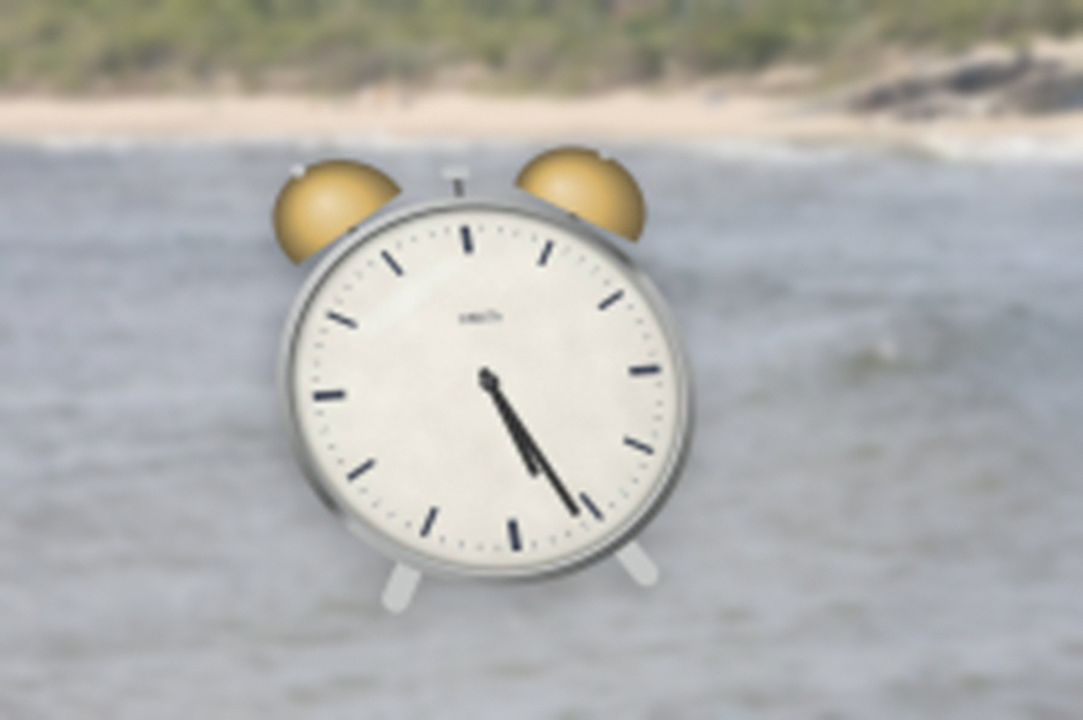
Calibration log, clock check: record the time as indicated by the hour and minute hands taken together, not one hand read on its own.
5:26
